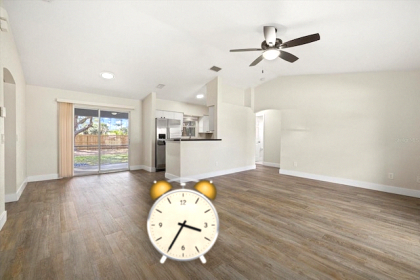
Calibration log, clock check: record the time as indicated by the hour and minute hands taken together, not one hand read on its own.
3:35
